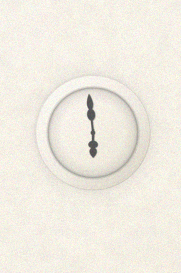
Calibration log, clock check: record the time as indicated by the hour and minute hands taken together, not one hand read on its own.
5:59
